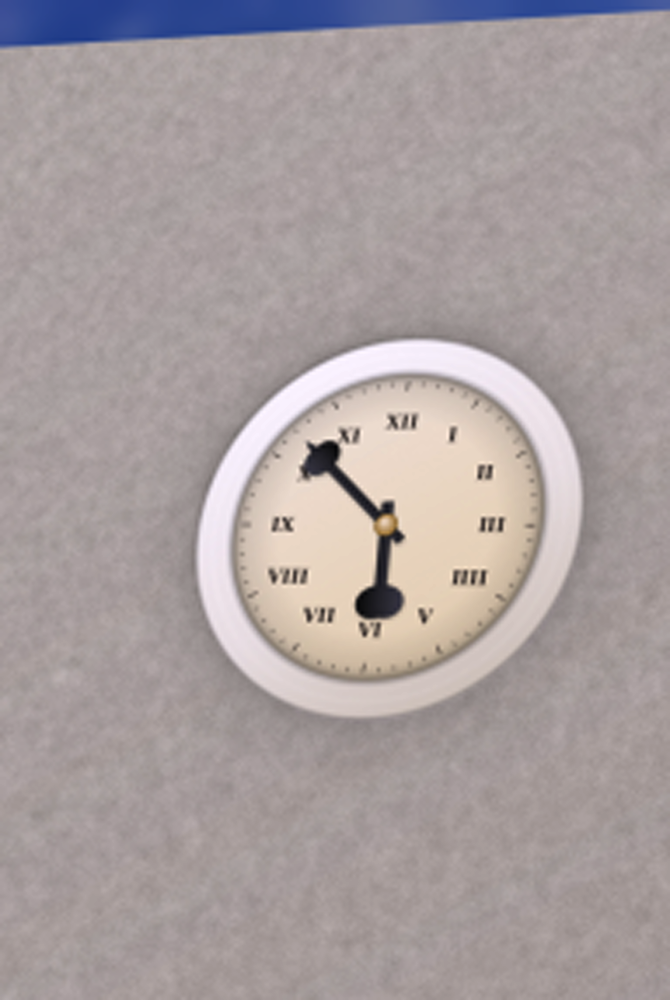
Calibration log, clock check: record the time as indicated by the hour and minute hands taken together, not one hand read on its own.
5:52
